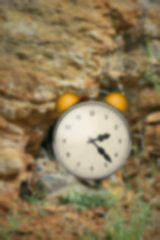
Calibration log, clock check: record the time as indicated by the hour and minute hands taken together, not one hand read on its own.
2:23
